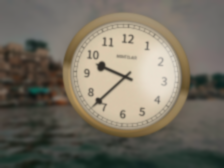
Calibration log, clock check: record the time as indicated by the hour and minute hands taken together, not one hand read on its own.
9:37
